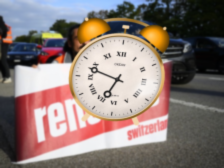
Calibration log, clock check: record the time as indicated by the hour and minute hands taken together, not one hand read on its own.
6:48
